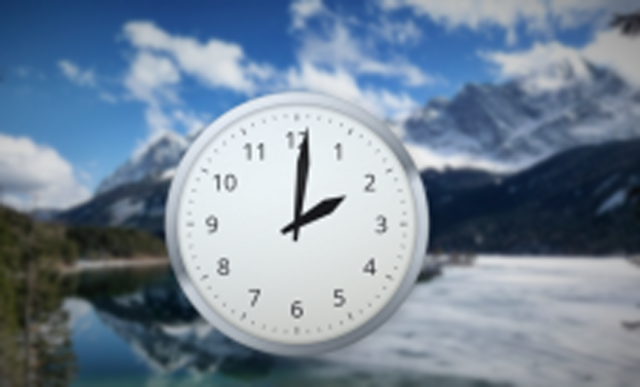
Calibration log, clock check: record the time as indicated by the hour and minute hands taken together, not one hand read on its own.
2:01
